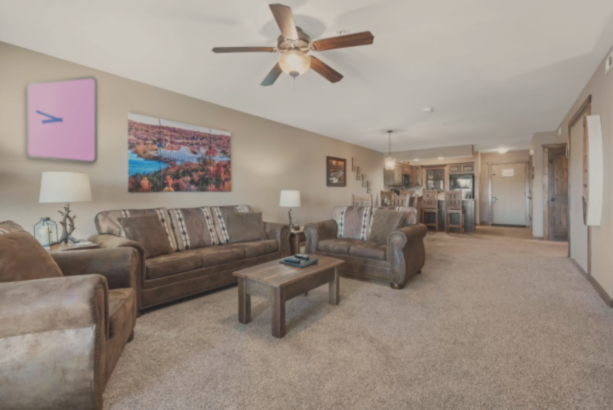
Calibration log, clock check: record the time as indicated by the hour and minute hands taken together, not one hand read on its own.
8:48
